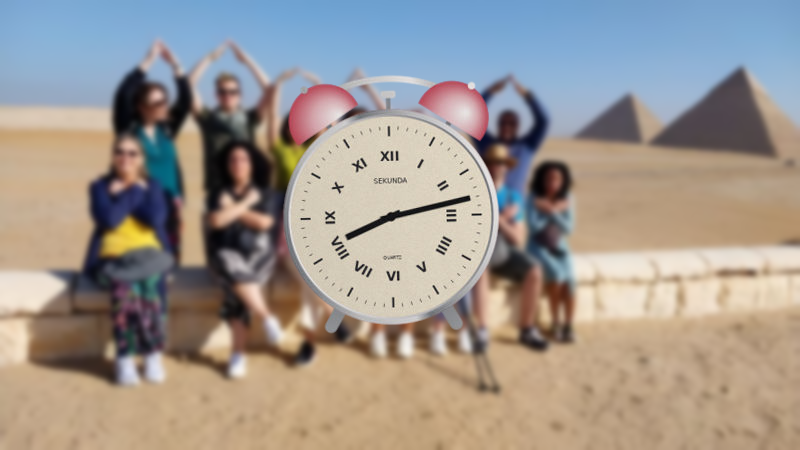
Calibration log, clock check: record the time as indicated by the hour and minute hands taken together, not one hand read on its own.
8:13
